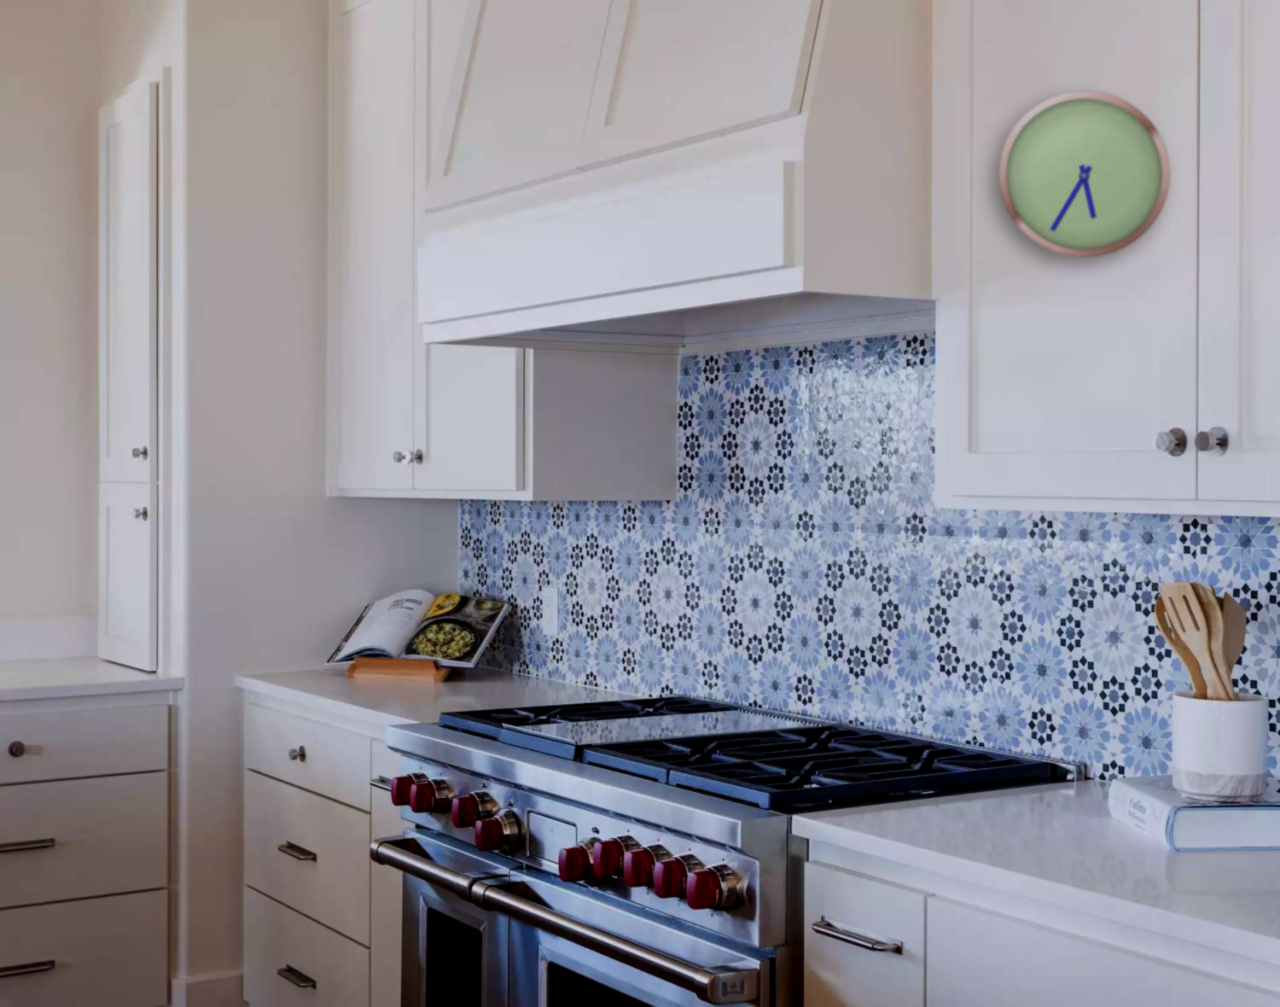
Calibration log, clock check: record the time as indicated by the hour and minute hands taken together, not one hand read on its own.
5:35
